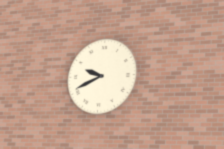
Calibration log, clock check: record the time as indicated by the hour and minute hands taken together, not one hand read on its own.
9:41
